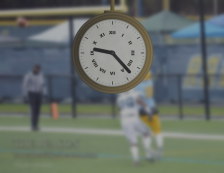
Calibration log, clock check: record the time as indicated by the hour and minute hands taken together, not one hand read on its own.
9:23
